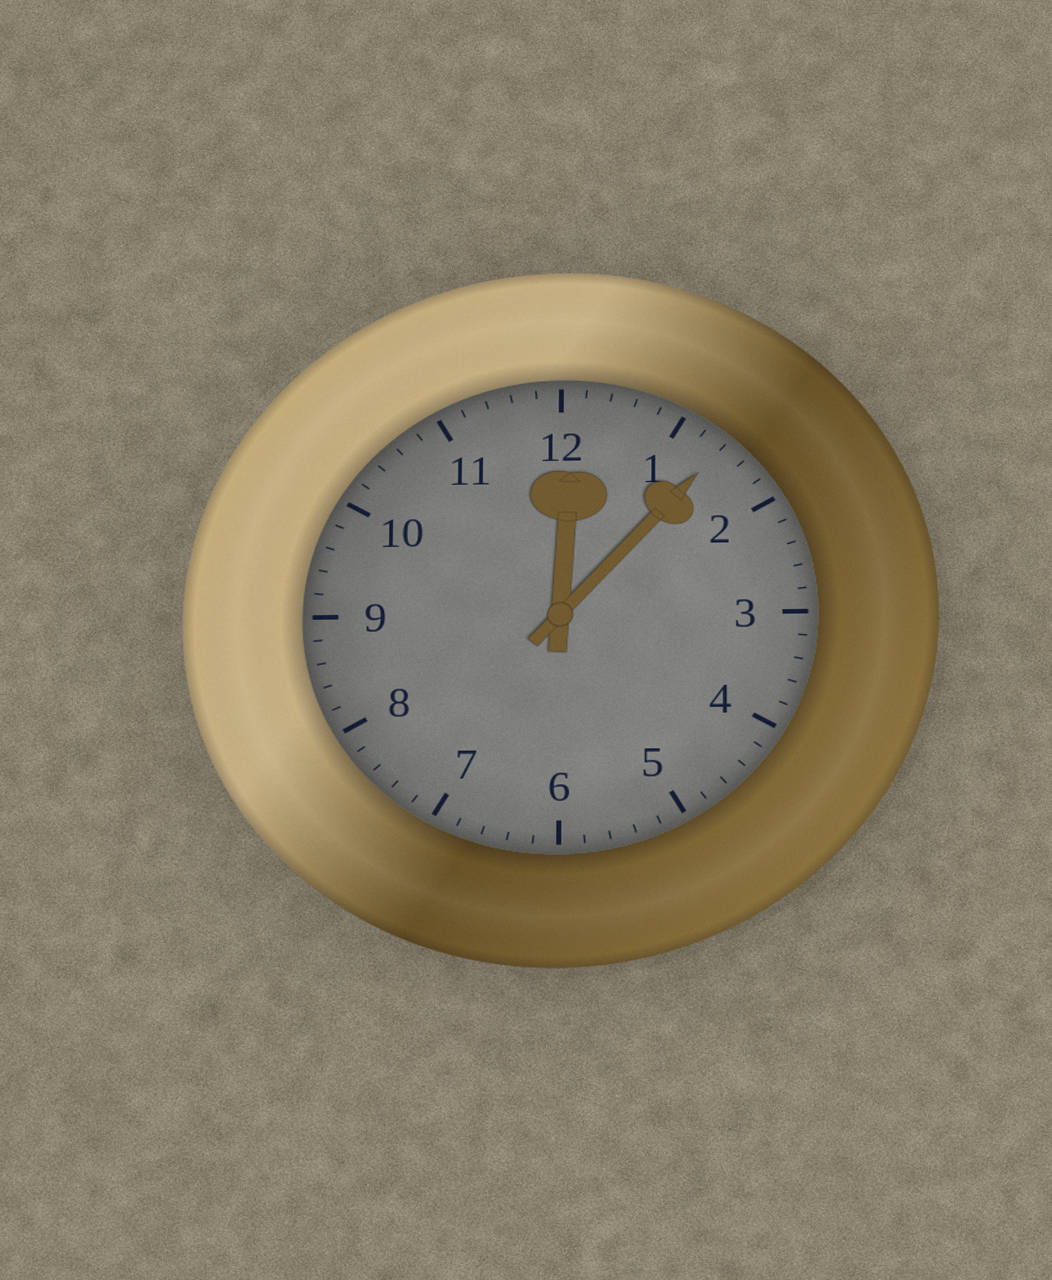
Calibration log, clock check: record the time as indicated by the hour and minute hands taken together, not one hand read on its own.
12:07
